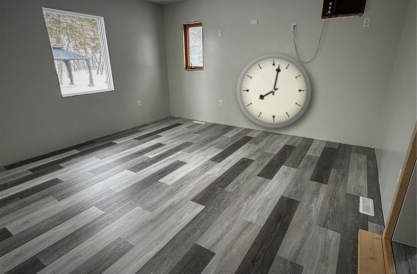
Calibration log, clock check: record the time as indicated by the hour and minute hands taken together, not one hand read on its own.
8:02
